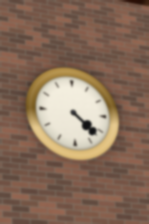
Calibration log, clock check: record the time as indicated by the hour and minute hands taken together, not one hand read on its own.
4:22
